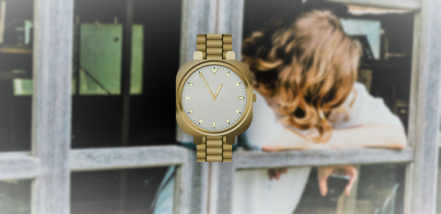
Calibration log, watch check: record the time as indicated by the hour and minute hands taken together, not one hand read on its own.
12:55
